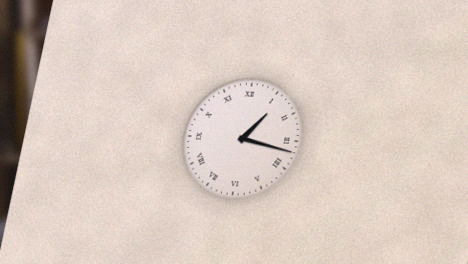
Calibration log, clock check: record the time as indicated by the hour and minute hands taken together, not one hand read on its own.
1:17
